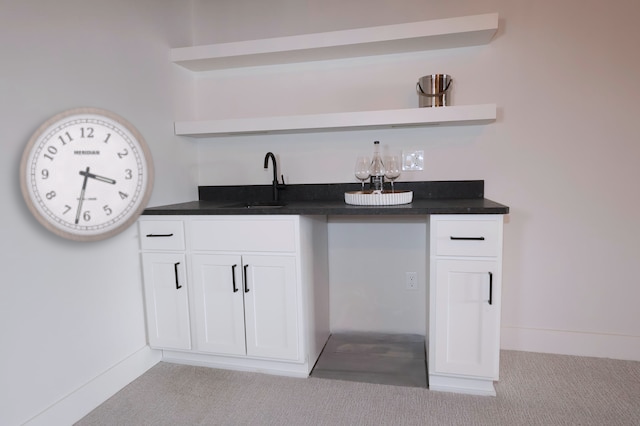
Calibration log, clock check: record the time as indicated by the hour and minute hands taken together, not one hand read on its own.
3:32
